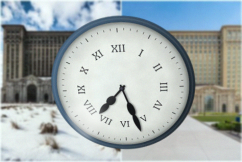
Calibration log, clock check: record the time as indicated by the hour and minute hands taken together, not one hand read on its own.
7:27
